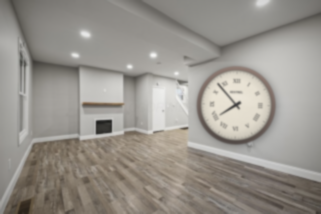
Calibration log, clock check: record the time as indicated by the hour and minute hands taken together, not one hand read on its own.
7:53
